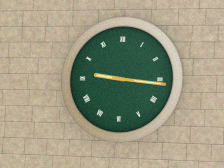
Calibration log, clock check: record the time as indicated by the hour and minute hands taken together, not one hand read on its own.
9:16
